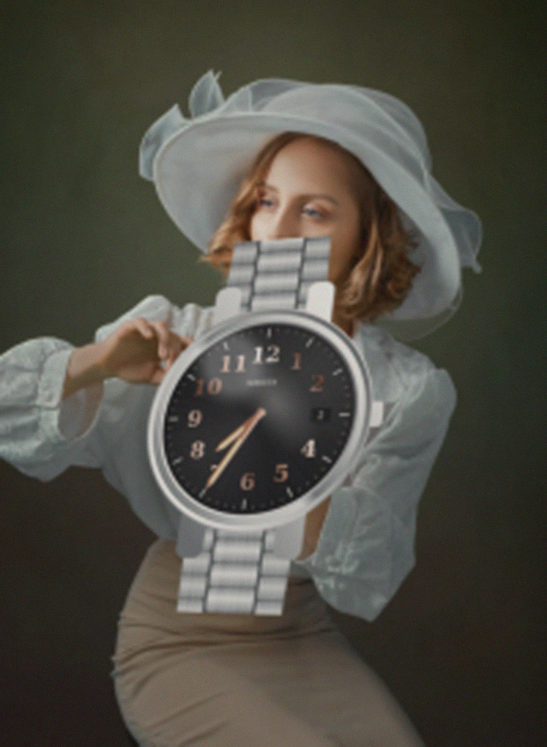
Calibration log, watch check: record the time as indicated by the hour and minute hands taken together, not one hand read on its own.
7:35
